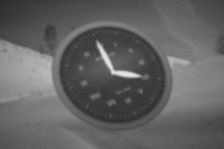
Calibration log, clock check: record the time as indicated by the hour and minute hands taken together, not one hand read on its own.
4:00
